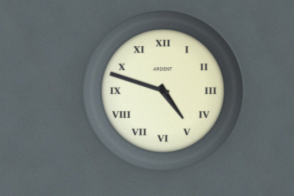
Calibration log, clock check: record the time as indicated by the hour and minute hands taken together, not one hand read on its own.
4:48
